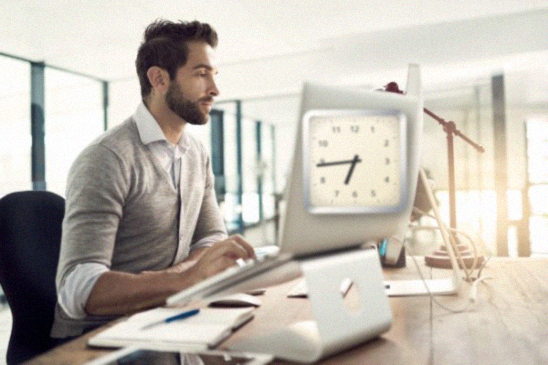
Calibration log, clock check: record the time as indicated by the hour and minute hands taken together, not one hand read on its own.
6:44
